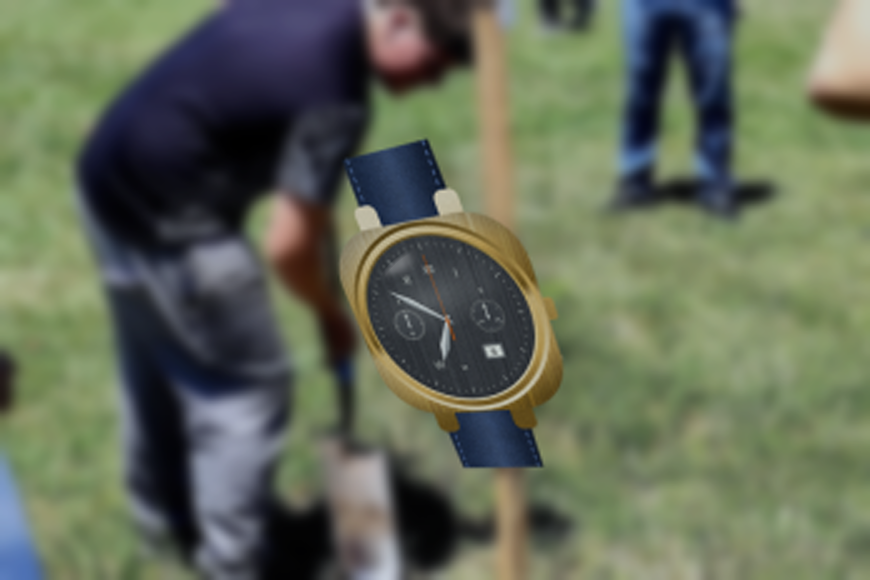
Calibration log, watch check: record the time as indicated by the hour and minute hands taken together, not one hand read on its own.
6:51
